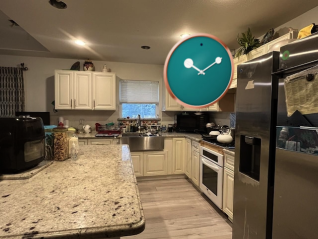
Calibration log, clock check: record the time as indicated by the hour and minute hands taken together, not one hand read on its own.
10:10
